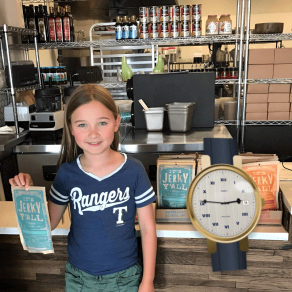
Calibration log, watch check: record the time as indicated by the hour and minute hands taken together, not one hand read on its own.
2:46
